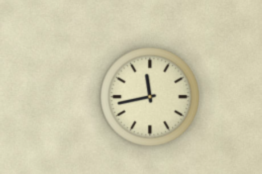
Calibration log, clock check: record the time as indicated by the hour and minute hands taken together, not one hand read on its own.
11:43
